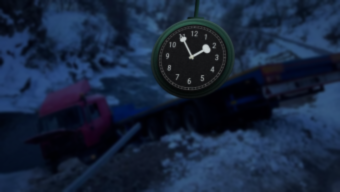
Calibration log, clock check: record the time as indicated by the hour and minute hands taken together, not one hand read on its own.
1:55
